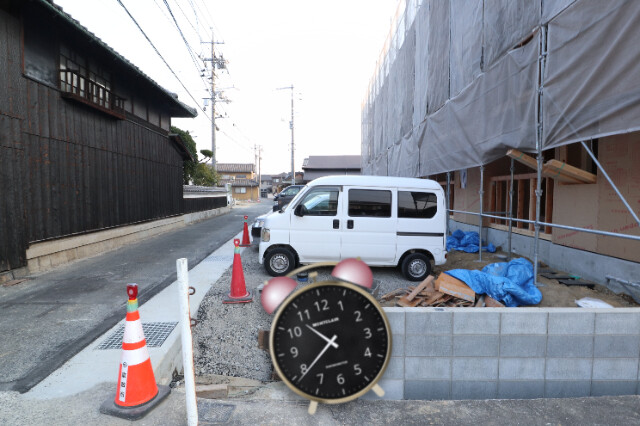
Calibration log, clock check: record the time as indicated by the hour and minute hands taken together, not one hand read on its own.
10:39
